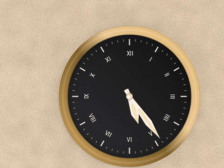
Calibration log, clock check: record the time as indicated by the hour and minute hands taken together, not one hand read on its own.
5:24
